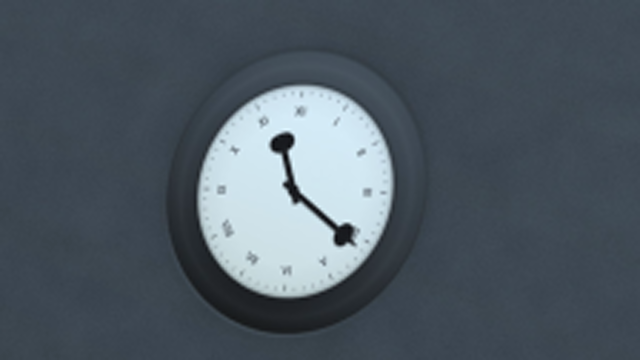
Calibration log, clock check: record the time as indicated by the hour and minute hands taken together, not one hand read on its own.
11:21
